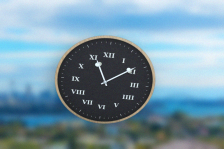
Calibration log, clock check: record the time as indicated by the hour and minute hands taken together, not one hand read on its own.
11:09
